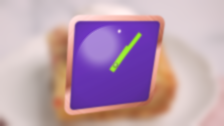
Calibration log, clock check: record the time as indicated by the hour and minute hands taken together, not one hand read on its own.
1:06
